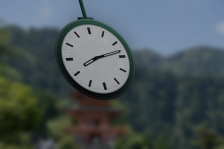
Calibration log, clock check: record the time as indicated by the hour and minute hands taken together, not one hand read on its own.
8:13
